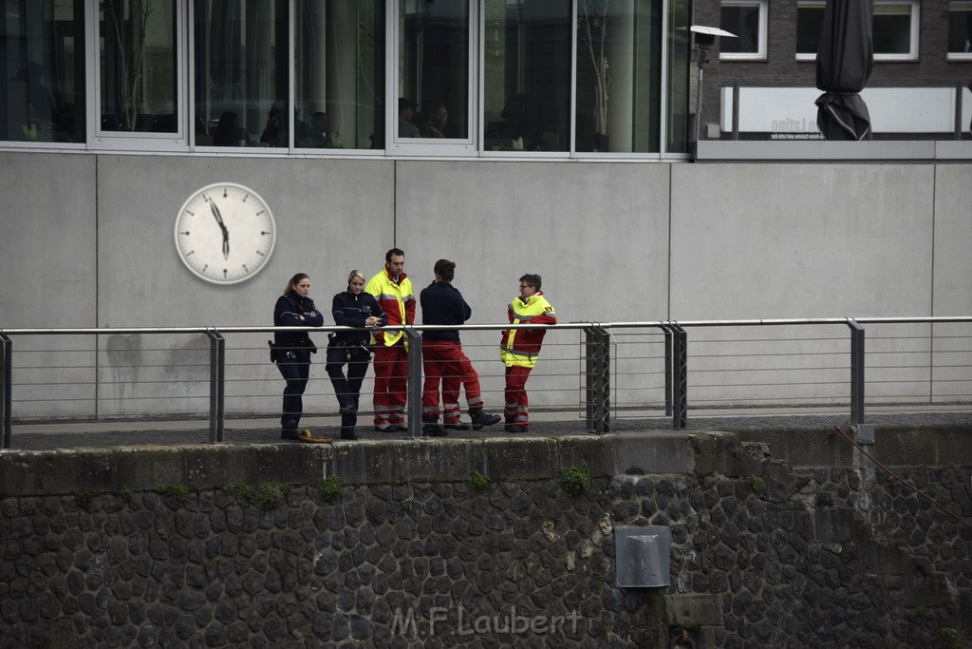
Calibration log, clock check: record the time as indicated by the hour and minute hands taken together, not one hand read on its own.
5:56
